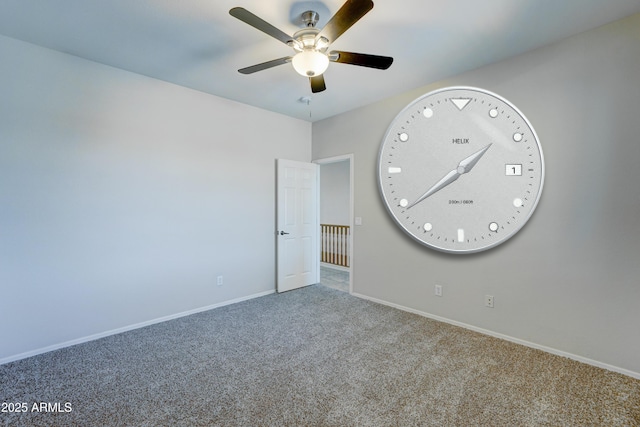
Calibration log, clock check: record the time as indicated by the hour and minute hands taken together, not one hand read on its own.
1:39
